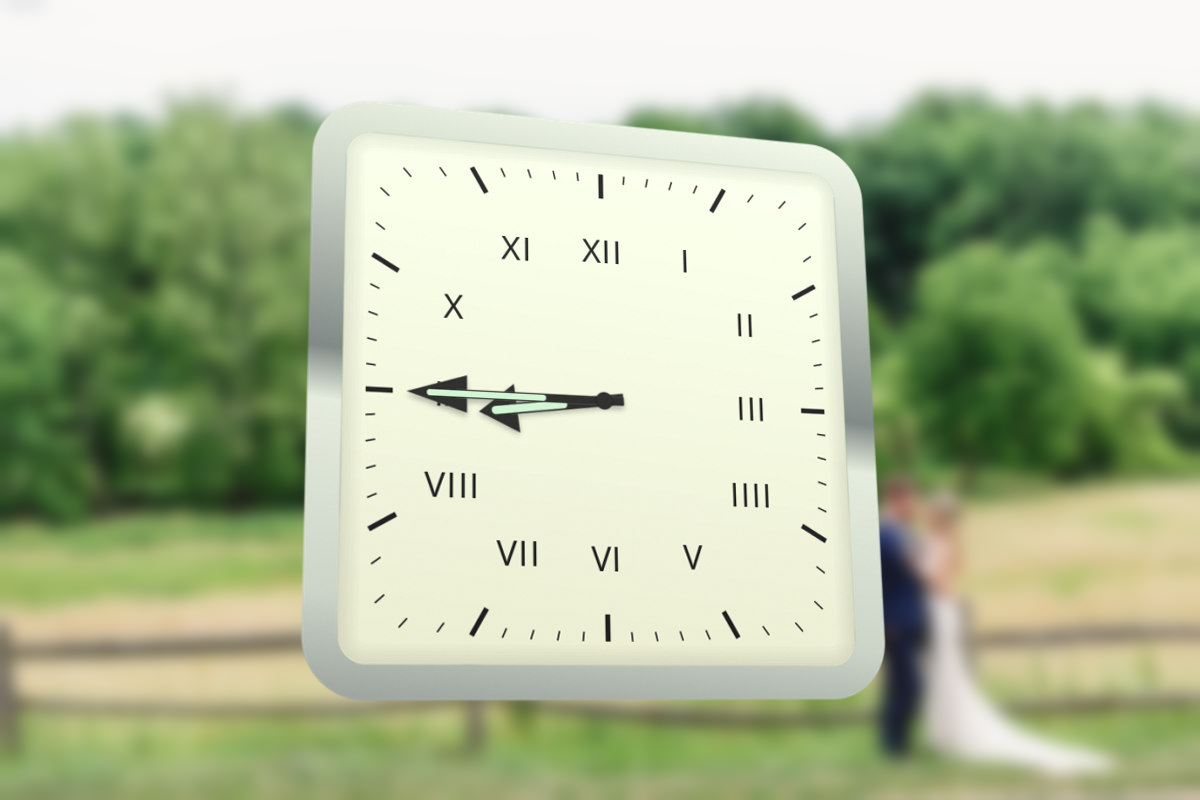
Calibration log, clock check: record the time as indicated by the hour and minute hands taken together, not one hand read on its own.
8:45
